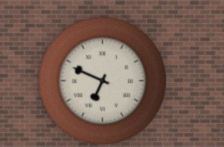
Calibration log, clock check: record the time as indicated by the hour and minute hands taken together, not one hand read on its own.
6:49
